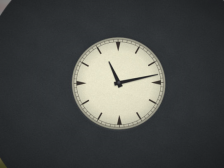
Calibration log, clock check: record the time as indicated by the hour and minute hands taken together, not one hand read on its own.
11:13
